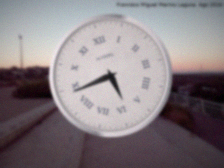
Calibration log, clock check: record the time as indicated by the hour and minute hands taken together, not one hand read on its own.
5:44
